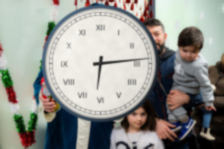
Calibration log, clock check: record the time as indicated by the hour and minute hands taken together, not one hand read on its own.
6:14
